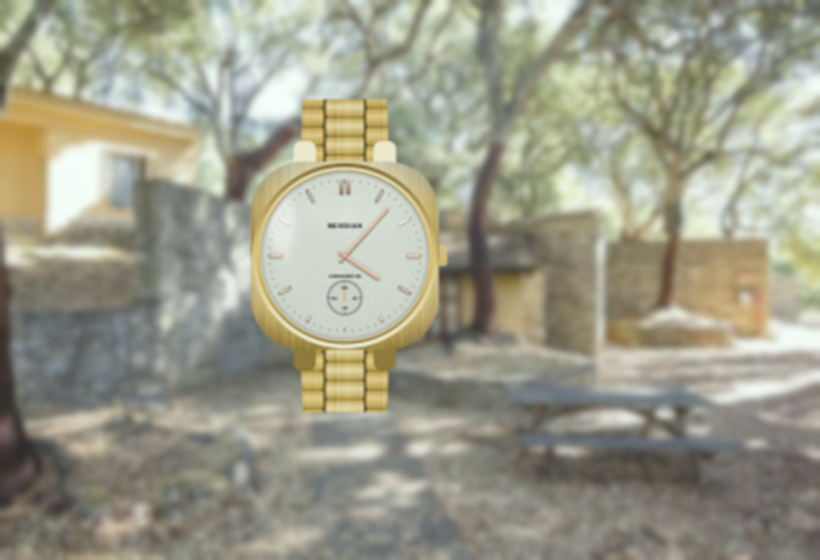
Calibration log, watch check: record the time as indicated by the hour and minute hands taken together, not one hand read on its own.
4:07
